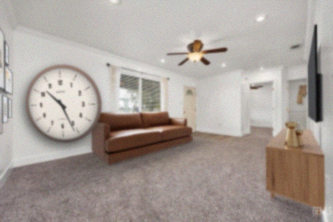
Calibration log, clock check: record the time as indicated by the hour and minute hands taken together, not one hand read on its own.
10:26
